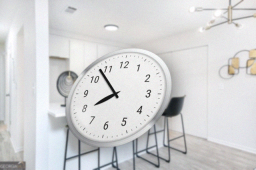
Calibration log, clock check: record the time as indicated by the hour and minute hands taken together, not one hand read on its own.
7:53
